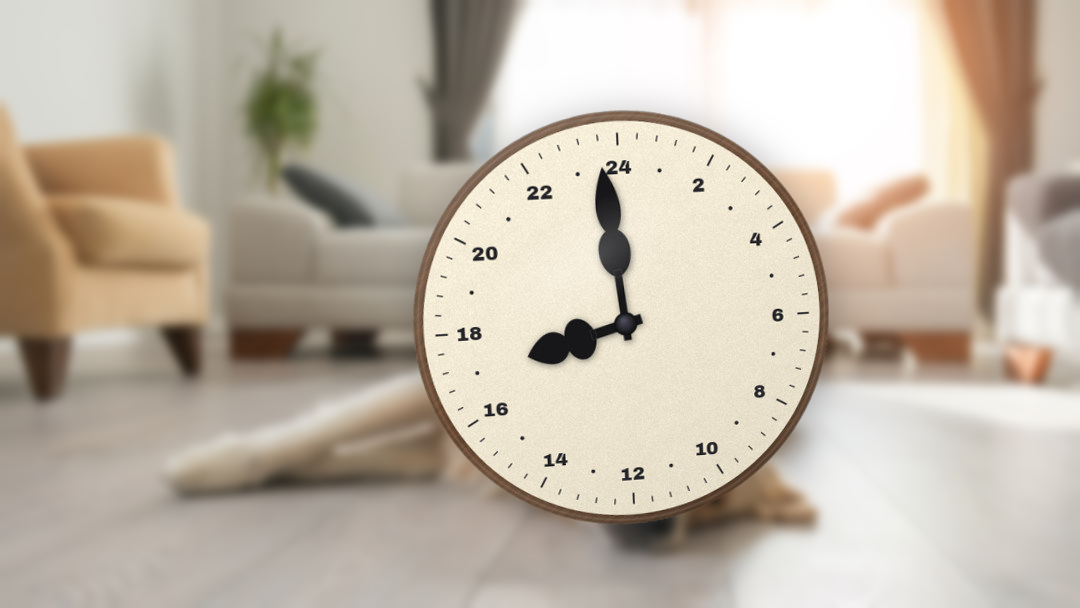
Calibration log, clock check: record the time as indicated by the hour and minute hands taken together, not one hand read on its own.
16:59
